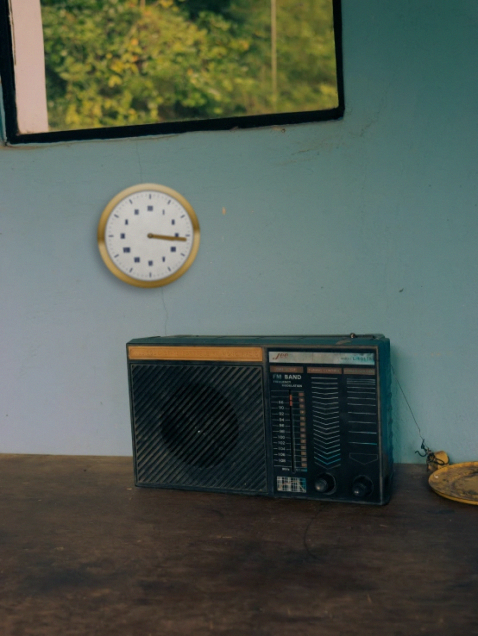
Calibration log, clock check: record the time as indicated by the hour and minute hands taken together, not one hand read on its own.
3:16
